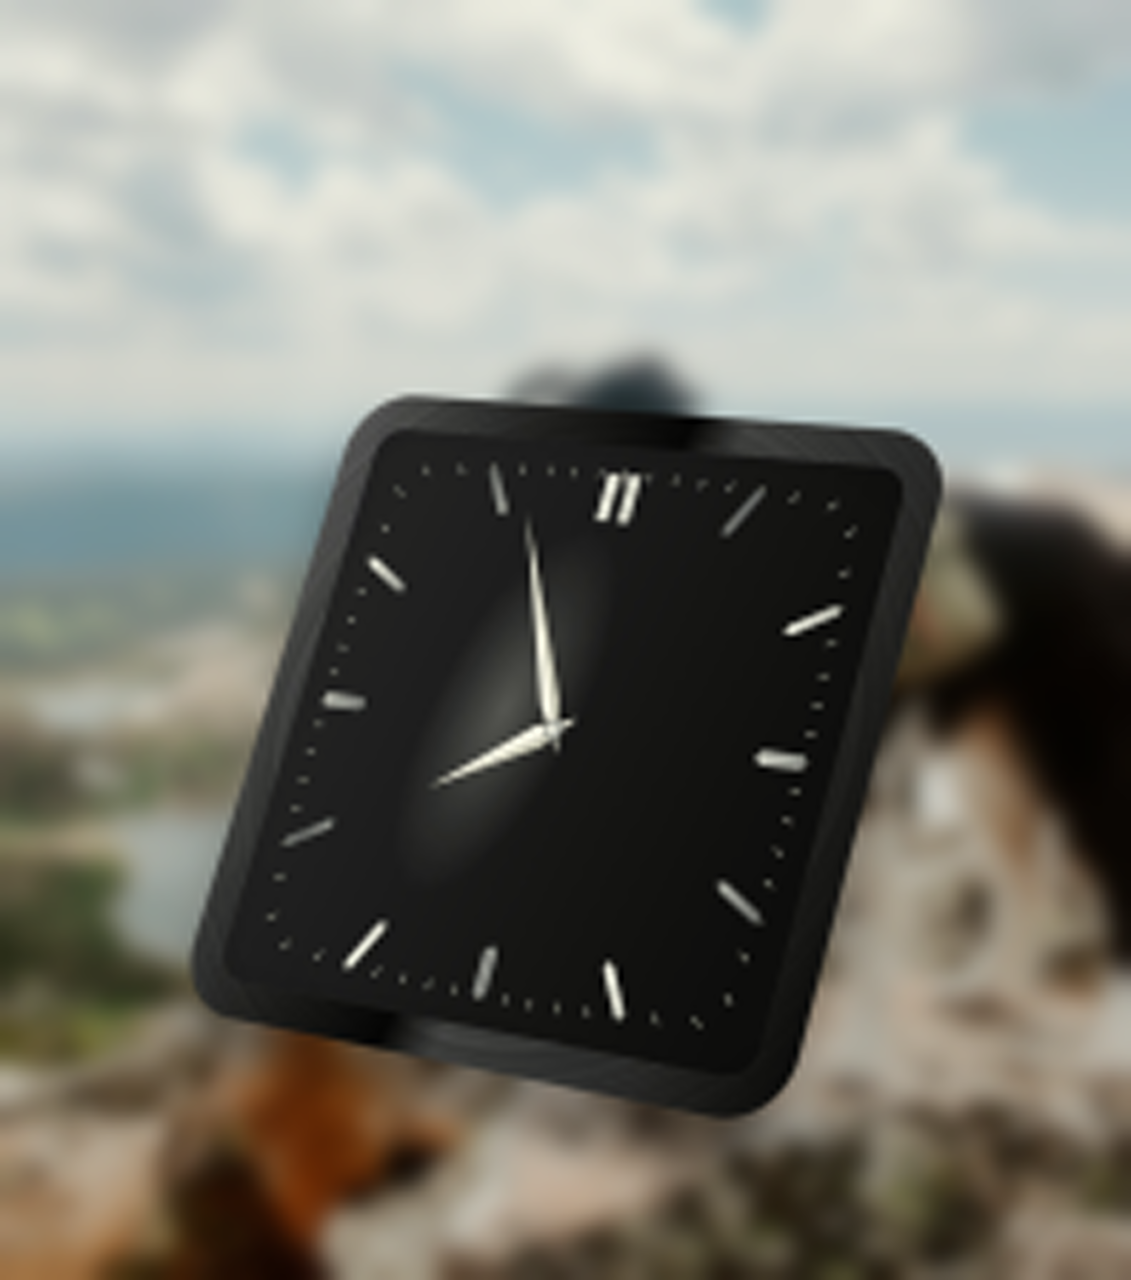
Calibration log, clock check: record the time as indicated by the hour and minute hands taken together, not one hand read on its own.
7:56
